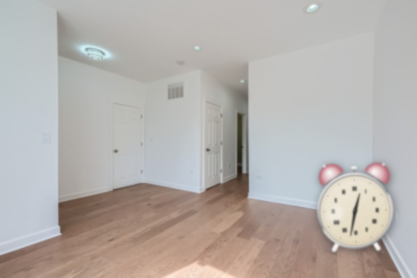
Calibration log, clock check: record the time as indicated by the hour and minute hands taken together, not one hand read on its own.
12:32
